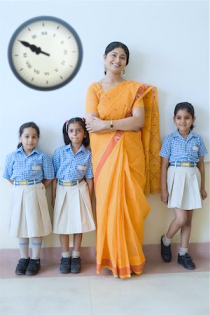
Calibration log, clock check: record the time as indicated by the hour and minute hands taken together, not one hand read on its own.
9:50
